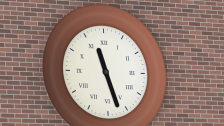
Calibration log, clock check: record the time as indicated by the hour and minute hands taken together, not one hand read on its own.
11:27
